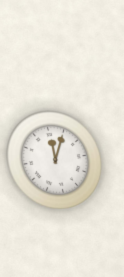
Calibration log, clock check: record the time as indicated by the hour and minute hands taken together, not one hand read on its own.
12:05
